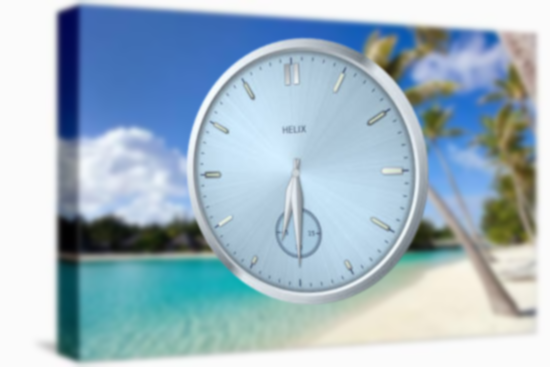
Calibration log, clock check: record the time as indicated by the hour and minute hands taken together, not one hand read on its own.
6:30
